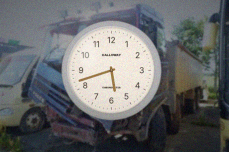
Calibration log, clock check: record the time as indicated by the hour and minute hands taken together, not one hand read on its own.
5:42
